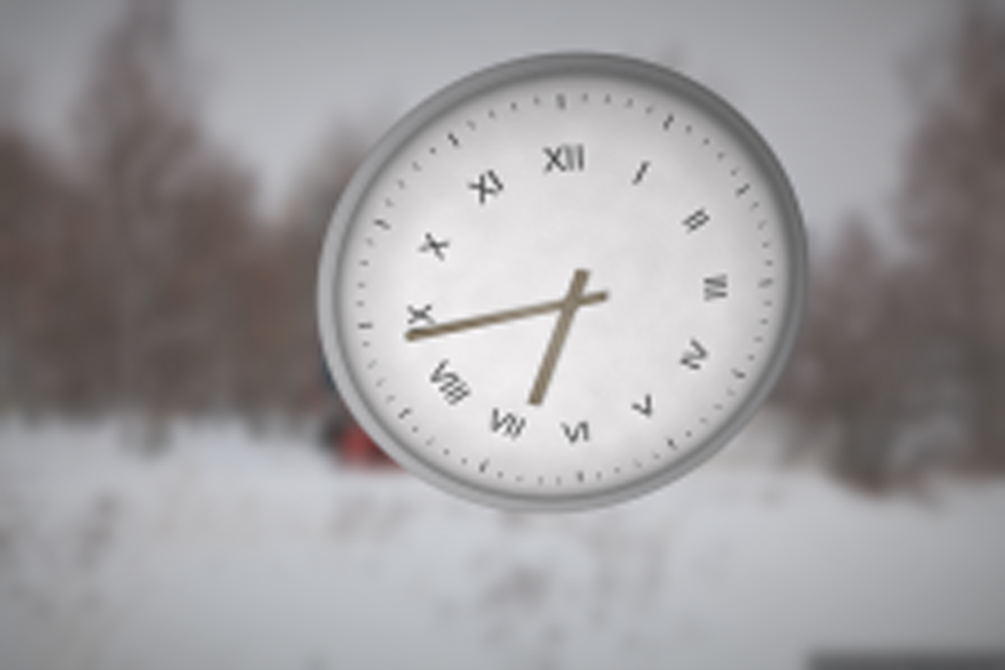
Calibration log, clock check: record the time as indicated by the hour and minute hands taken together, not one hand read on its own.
6:44
